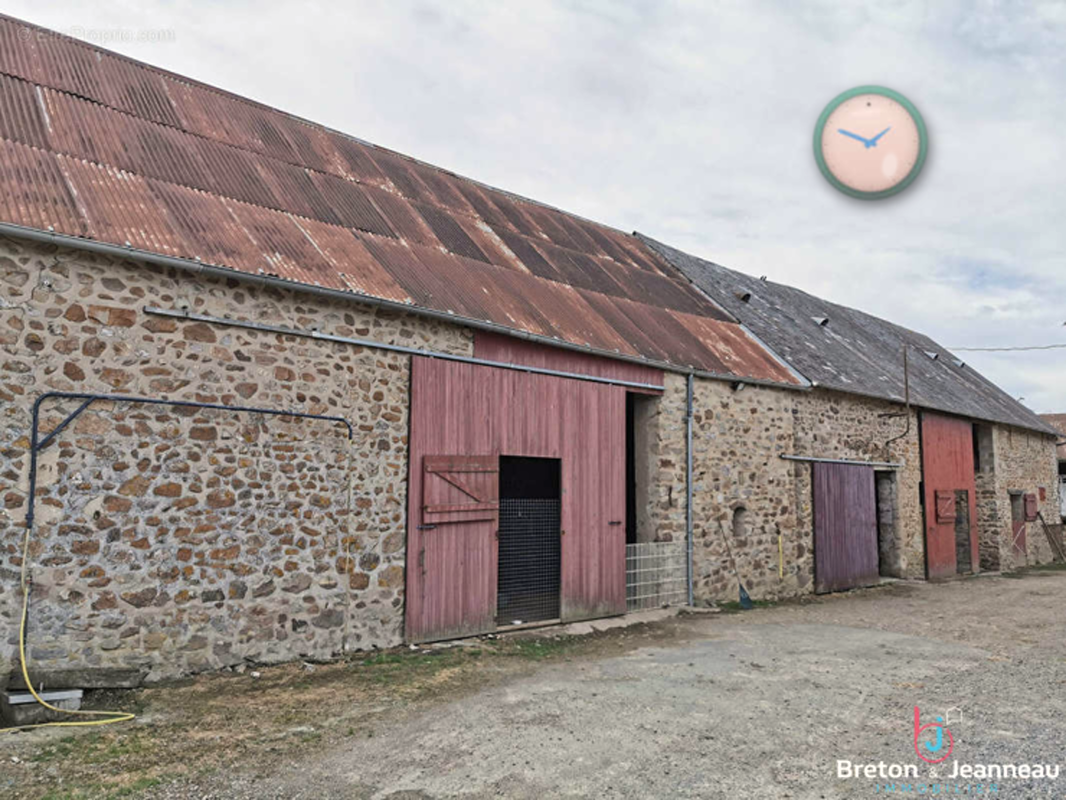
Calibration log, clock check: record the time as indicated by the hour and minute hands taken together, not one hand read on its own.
1:49
